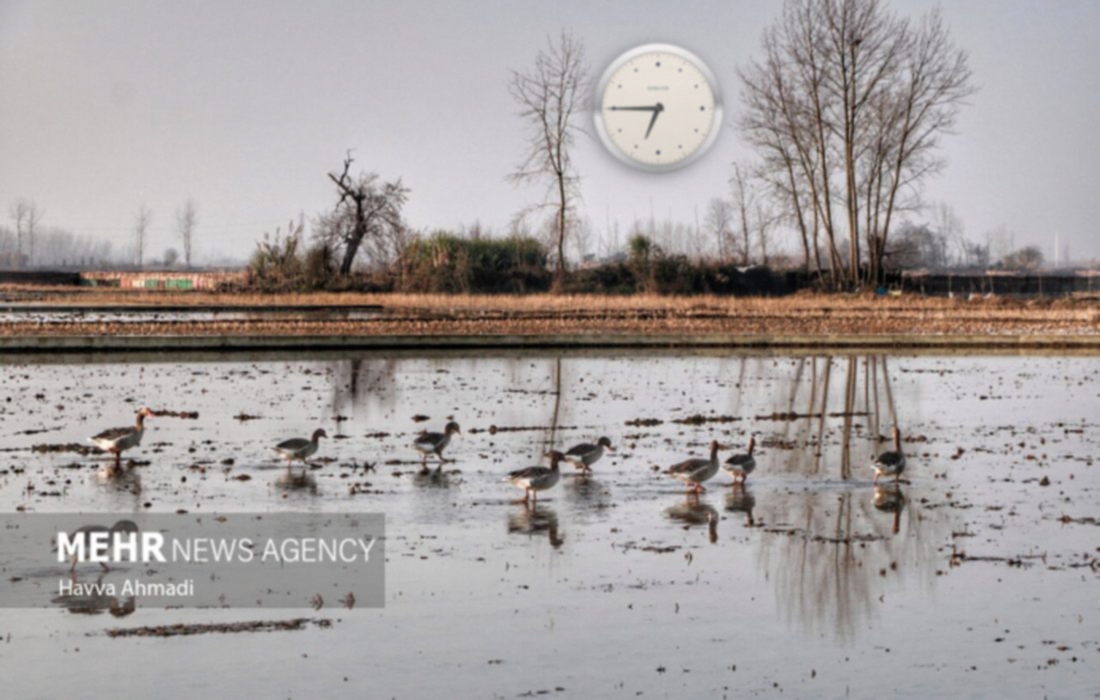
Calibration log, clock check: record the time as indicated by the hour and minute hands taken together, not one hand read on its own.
6:45
